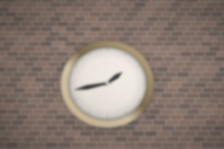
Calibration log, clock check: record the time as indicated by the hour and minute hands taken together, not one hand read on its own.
1:43
